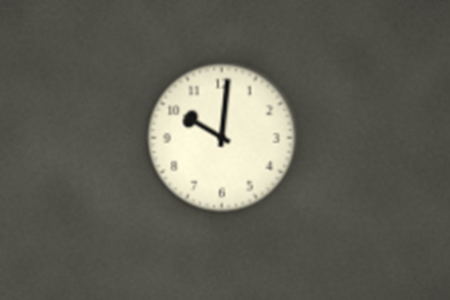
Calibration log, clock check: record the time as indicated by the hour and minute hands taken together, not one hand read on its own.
10:01
